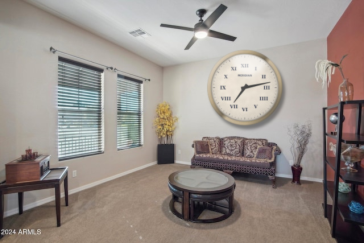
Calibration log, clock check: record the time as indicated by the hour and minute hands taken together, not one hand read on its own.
7:13
